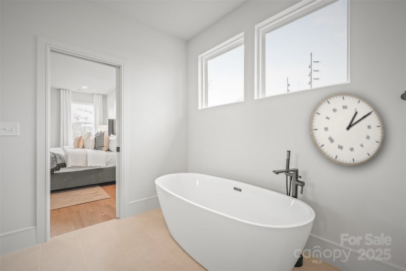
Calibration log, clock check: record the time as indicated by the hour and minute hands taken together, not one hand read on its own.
1:10
